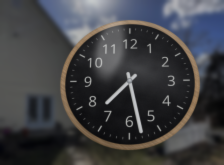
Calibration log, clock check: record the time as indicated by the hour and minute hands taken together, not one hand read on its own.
7:28
